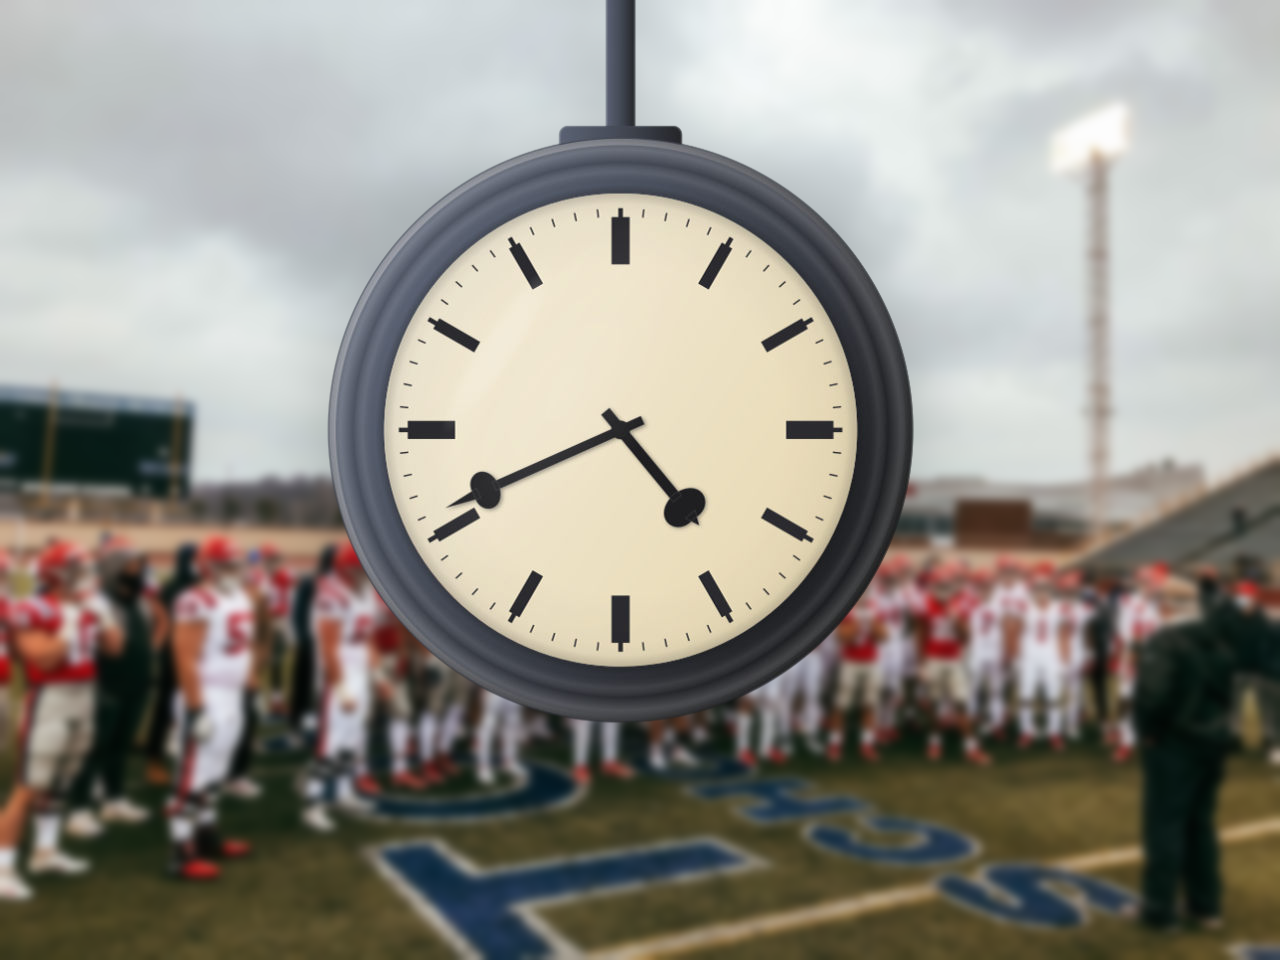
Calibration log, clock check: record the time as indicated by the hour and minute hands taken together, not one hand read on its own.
4:41
